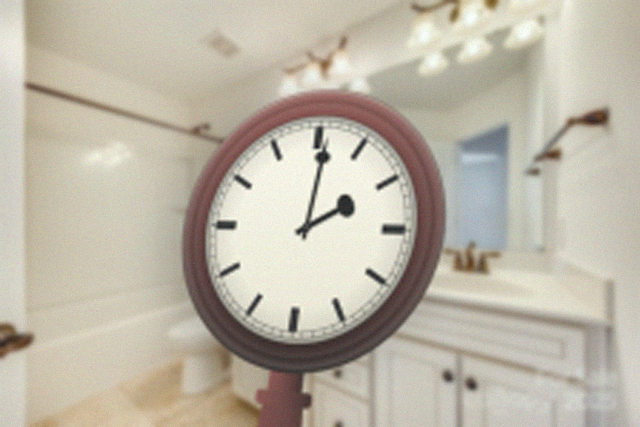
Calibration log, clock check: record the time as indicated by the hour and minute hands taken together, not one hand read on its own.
2:01
